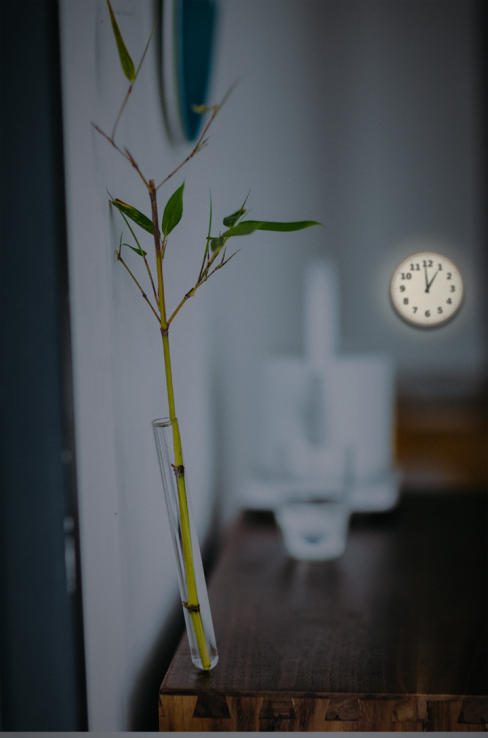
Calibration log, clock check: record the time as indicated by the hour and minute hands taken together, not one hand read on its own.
12:59
